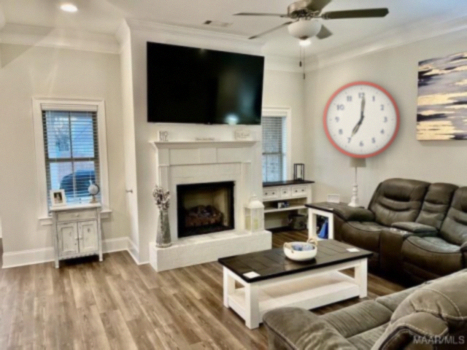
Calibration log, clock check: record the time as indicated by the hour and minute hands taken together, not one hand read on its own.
7:01
